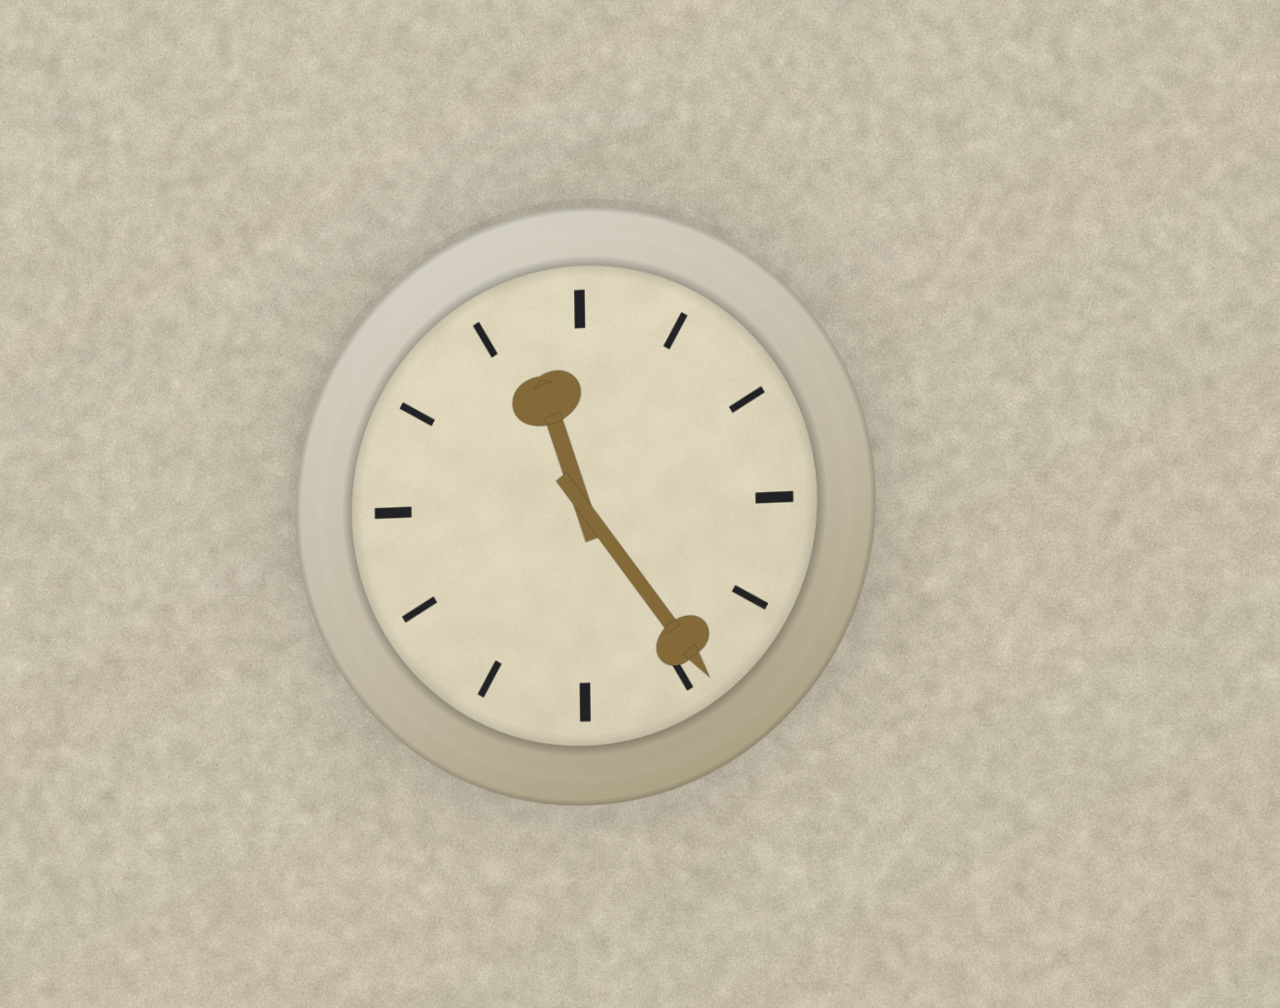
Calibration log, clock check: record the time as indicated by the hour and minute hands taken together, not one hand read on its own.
11:24
